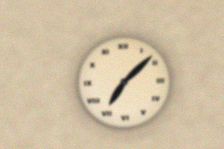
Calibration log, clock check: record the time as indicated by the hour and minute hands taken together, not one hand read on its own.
7:08
